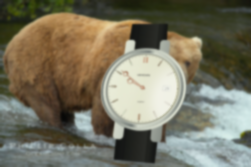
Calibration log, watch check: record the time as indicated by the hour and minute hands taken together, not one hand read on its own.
9:51
